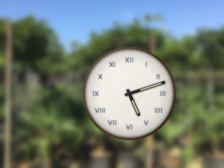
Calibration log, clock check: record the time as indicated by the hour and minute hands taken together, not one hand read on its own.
5:12
